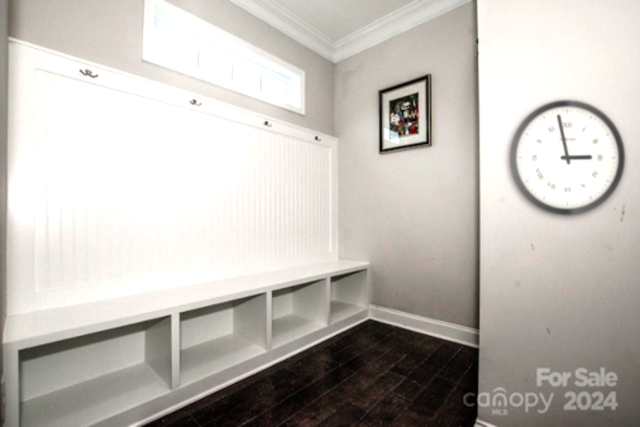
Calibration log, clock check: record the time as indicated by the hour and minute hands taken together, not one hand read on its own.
2:58
